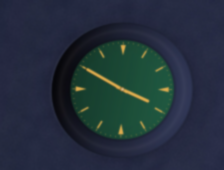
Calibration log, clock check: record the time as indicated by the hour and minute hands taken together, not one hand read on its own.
3:50
